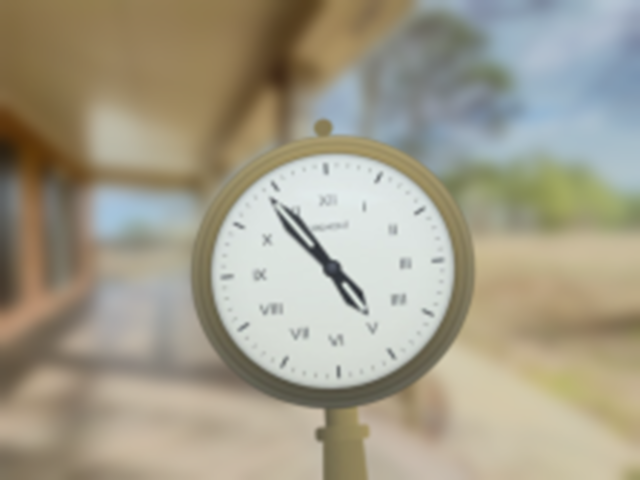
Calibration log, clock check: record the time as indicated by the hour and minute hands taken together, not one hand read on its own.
4:54
